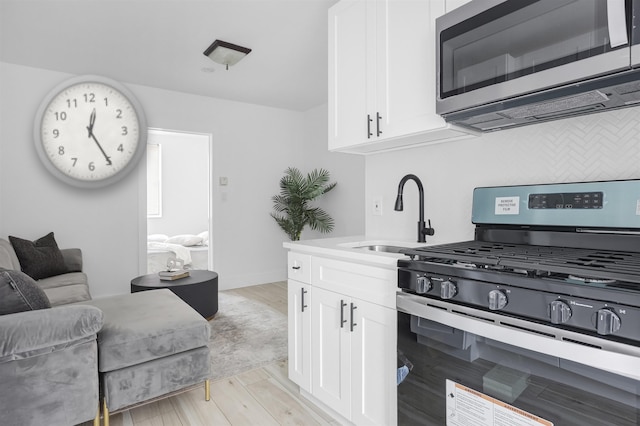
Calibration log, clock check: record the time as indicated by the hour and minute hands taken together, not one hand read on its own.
12:25
